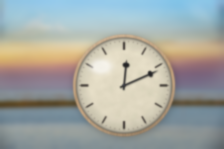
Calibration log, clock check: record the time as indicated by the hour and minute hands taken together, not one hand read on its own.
12:11
